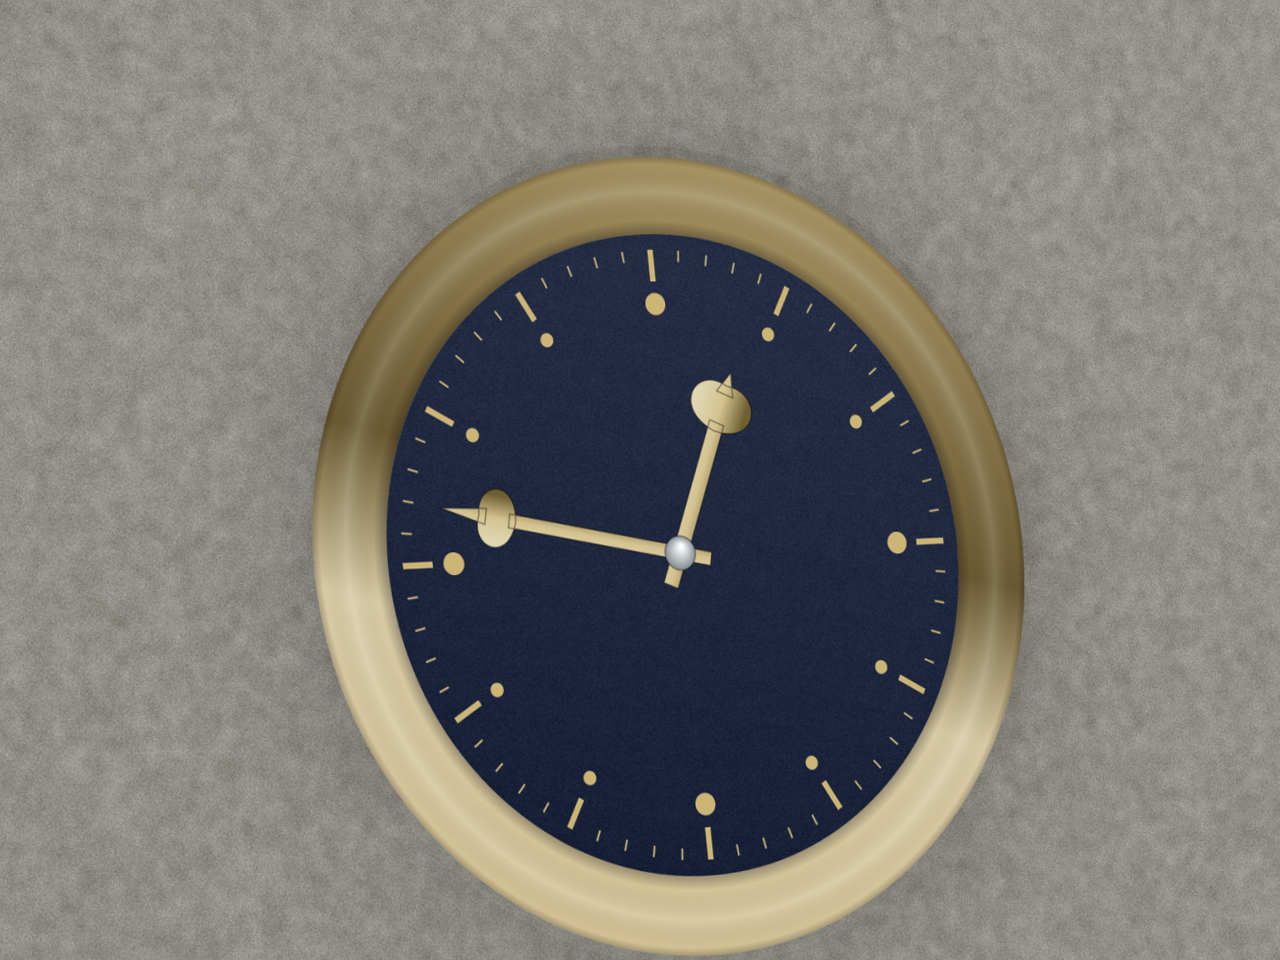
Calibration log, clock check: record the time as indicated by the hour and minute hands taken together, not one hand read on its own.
12:47
